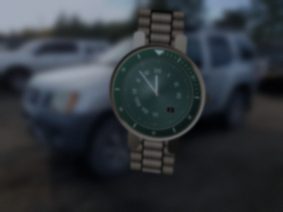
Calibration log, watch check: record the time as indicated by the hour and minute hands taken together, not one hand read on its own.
11:53
